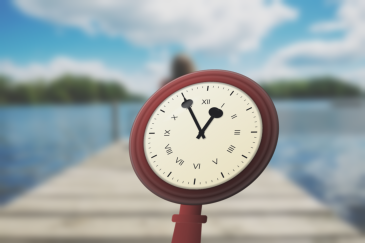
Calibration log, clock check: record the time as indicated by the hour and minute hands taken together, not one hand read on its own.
12:55
